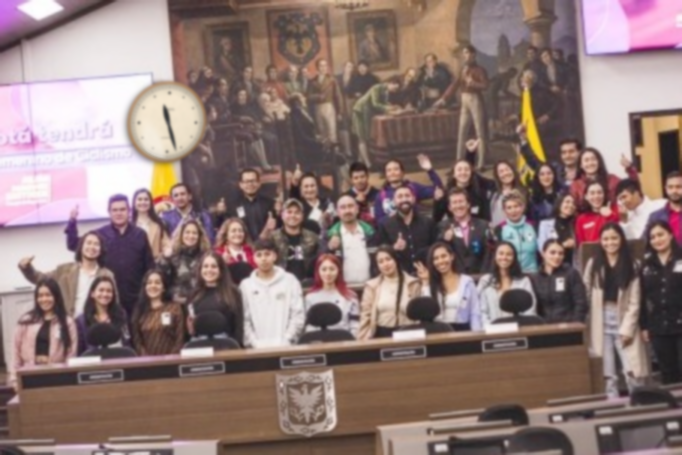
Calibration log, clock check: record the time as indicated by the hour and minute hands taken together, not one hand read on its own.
11:27
